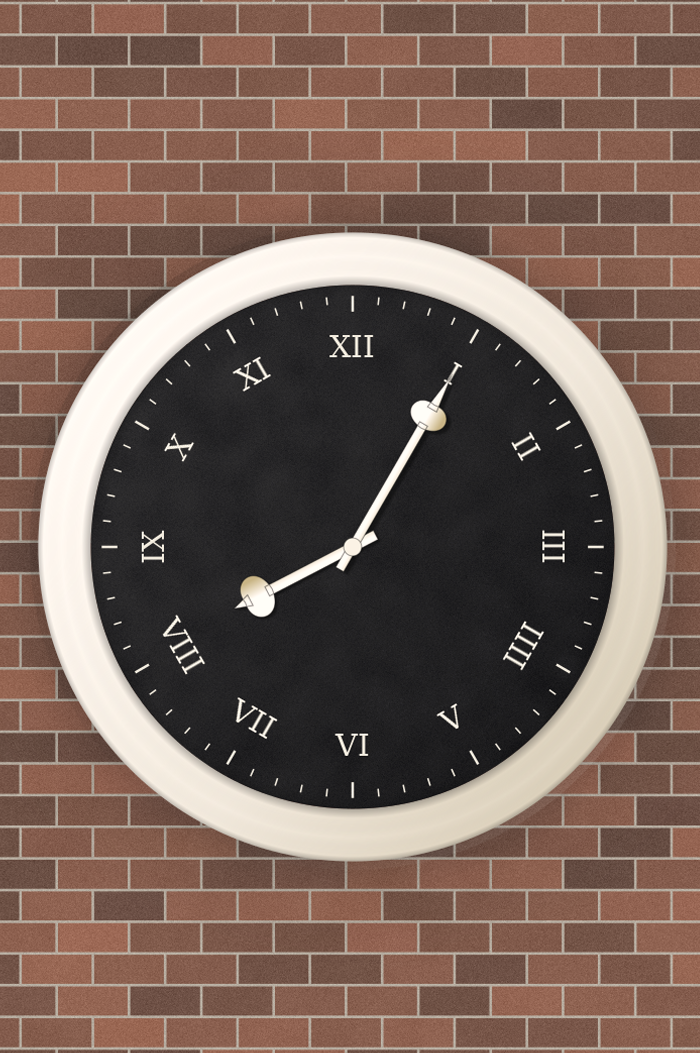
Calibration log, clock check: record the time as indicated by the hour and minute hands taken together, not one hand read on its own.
8:05
